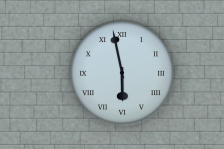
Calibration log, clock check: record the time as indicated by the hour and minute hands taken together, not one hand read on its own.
5:58
